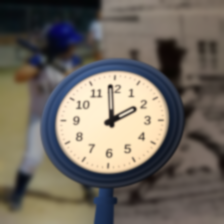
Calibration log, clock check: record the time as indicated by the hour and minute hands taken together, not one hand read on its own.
1:59
